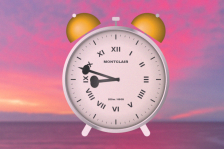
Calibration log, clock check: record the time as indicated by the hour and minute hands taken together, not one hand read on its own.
8:48
